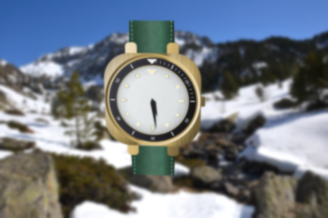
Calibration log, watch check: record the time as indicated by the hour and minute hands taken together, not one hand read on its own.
5:29
